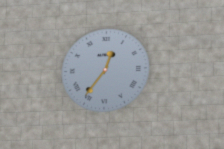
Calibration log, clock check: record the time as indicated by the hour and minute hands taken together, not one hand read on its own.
12:36
